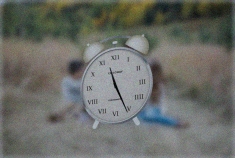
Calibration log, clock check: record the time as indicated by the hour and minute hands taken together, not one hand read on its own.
11:26
